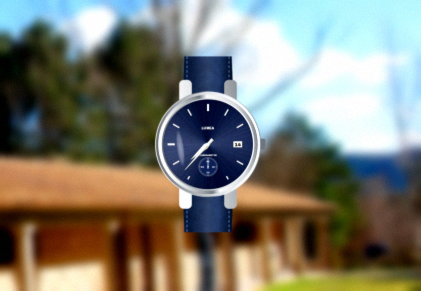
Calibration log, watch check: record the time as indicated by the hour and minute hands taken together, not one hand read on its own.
7:37
